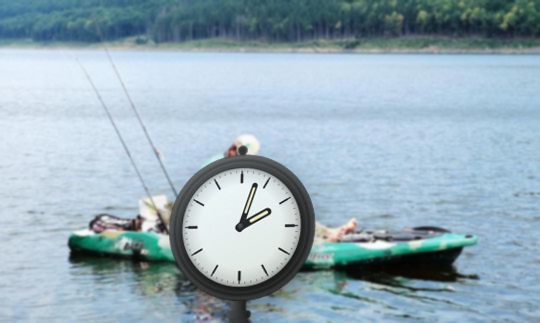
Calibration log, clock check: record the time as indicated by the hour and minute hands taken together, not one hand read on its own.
2:03
